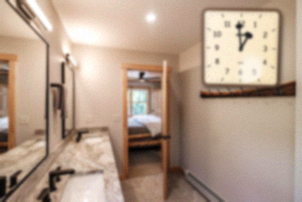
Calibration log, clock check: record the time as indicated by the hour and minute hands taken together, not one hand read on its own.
12:59
